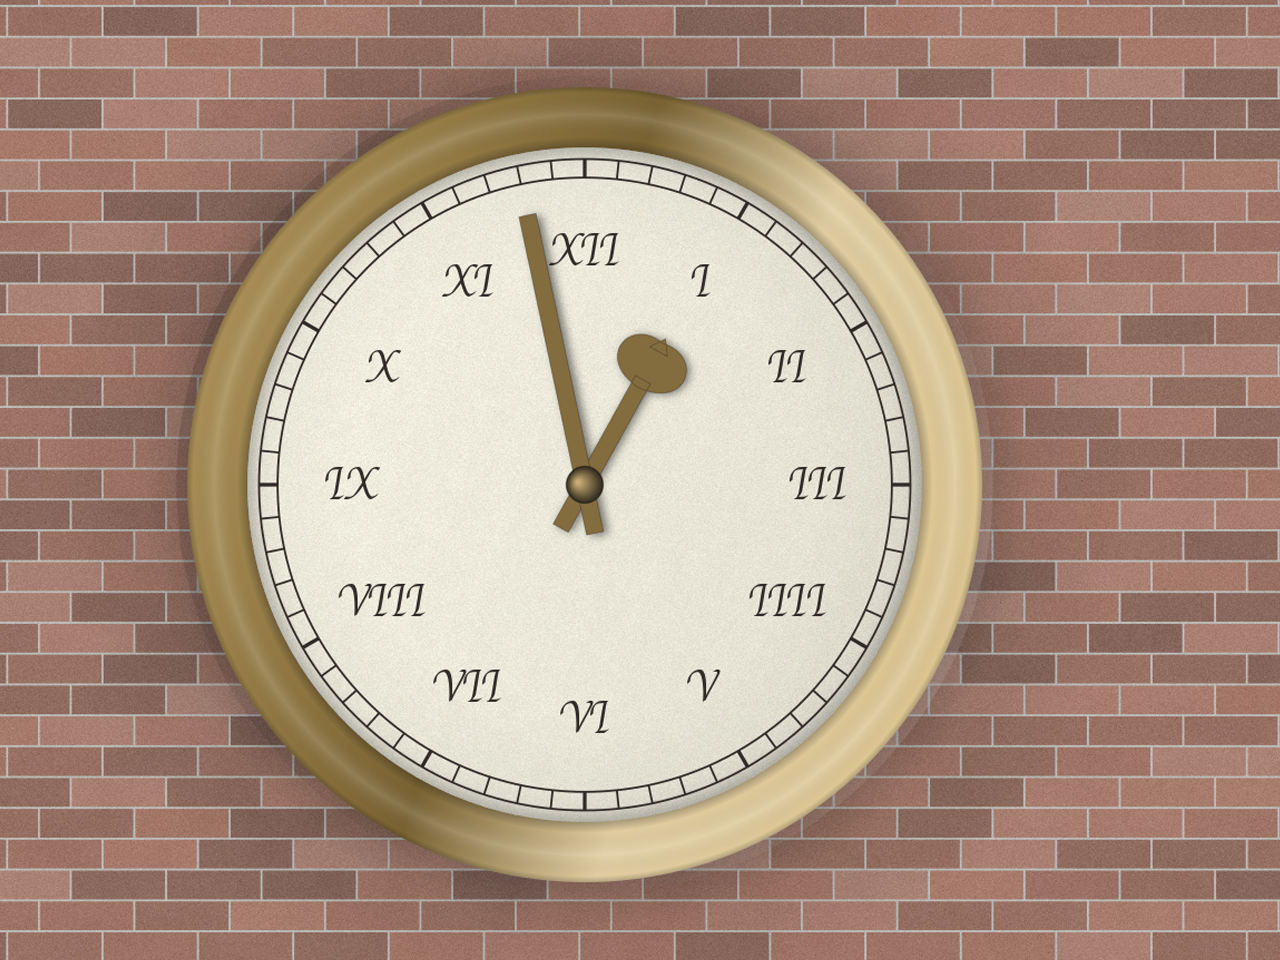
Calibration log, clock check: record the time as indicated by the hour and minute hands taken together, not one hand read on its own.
12:58
